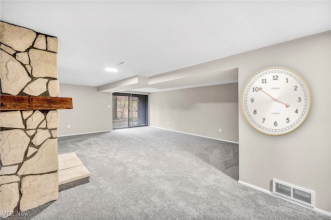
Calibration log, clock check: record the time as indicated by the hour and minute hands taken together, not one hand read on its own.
3:51
